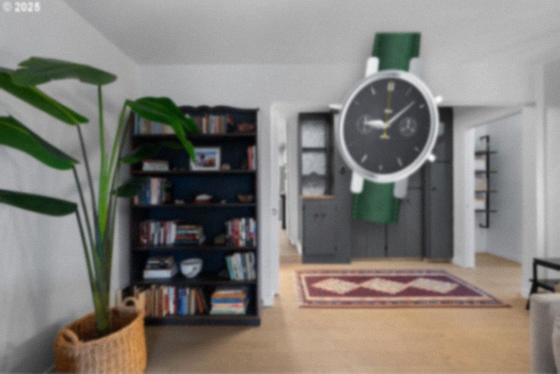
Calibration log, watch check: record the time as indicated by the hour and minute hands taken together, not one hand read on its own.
9:08
